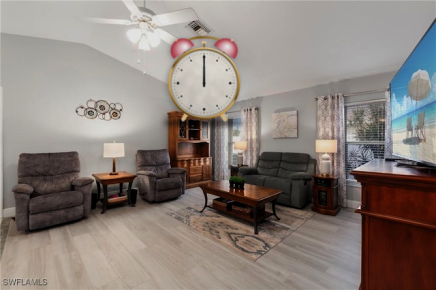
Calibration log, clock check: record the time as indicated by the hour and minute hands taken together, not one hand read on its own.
12:00
